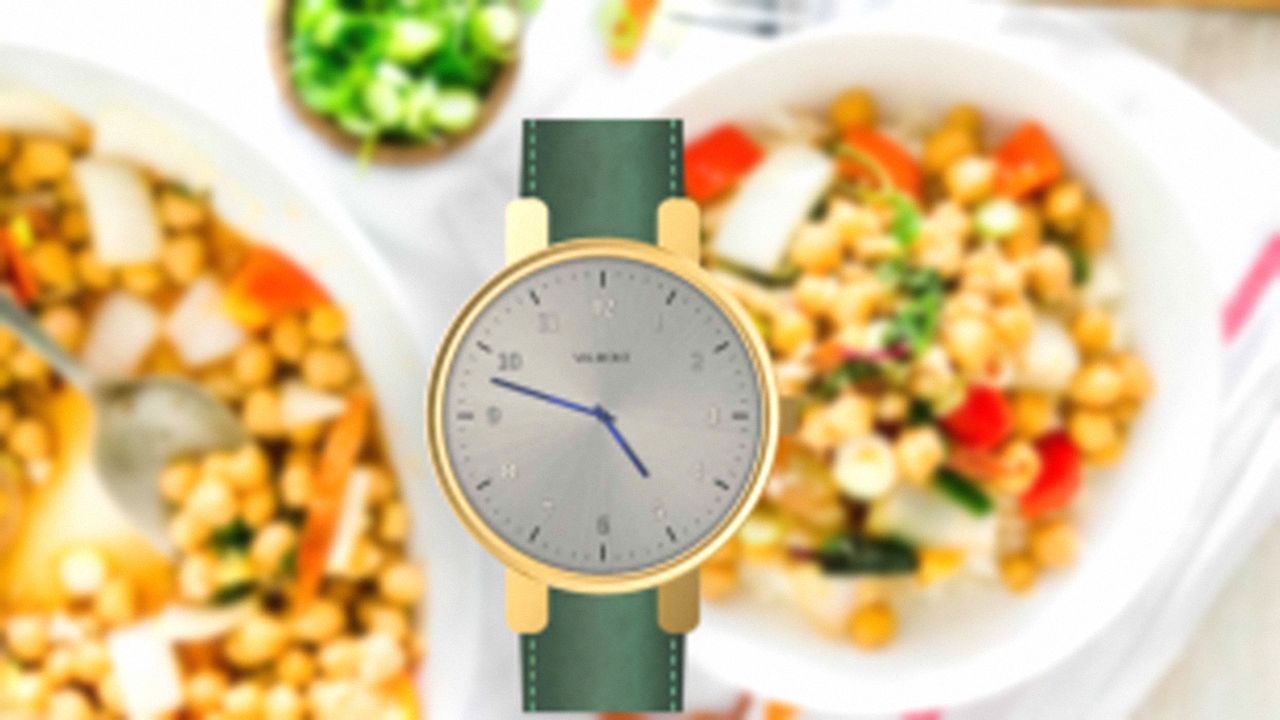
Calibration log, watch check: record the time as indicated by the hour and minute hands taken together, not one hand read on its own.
4:48
